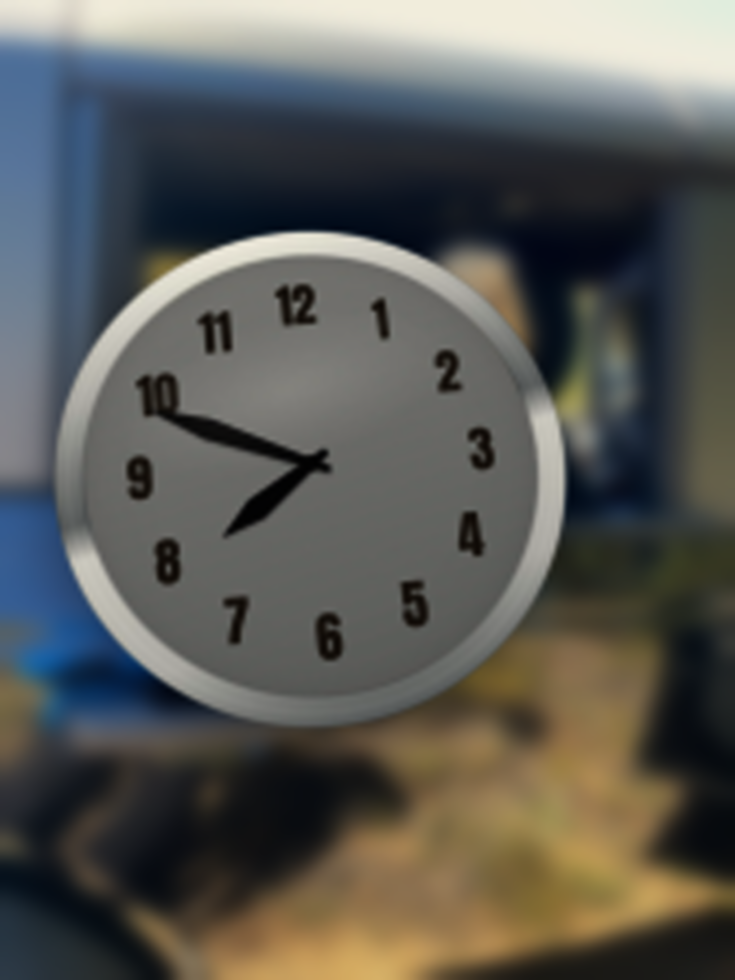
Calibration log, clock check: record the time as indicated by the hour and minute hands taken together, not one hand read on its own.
7:49
